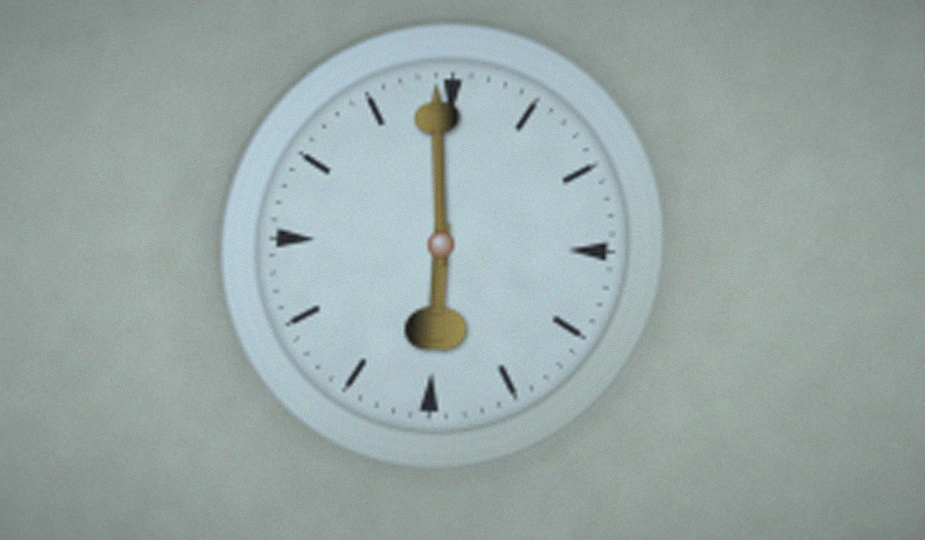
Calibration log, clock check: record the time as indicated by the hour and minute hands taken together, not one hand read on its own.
5:59
